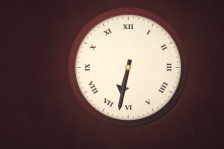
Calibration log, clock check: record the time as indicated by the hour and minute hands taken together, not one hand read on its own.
6:32
